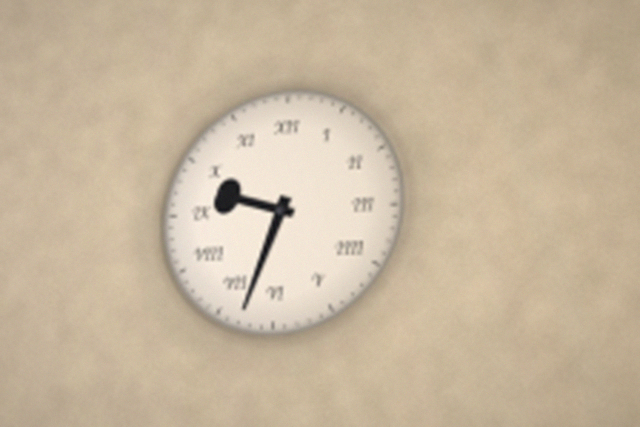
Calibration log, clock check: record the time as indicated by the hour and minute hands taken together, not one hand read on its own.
9:33
